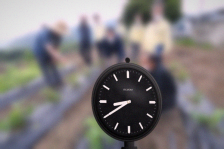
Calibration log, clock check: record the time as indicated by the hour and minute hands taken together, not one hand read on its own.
8:40
